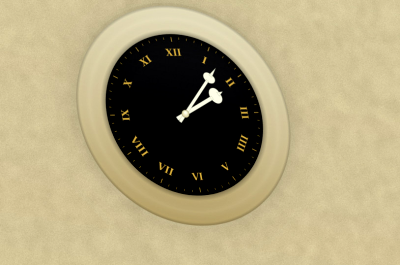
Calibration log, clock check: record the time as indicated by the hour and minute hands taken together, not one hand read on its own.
2:07
